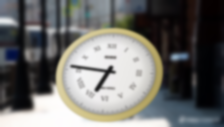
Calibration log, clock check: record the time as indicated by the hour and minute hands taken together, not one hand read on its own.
6:46
